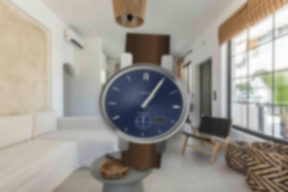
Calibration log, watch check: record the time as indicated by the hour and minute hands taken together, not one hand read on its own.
1:05
